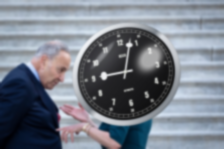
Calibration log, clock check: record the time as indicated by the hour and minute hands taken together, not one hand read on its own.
9:03
